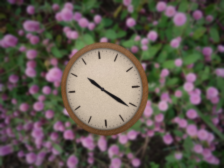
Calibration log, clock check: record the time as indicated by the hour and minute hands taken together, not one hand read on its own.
10:21
